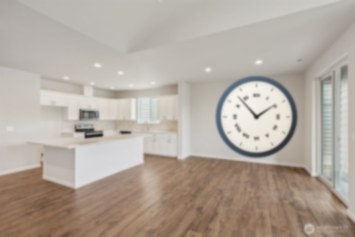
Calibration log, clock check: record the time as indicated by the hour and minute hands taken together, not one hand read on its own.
1:53
